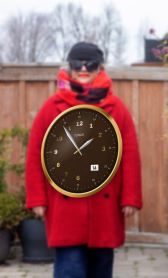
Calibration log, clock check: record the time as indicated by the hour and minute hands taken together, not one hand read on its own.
1:54
